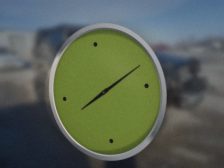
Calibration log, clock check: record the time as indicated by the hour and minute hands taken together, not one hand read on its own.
8:11
